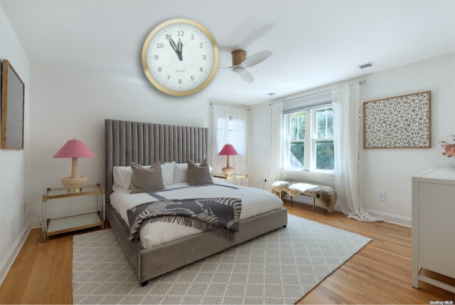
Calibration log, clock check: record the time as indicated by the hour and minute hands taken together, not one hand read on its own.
11:55
